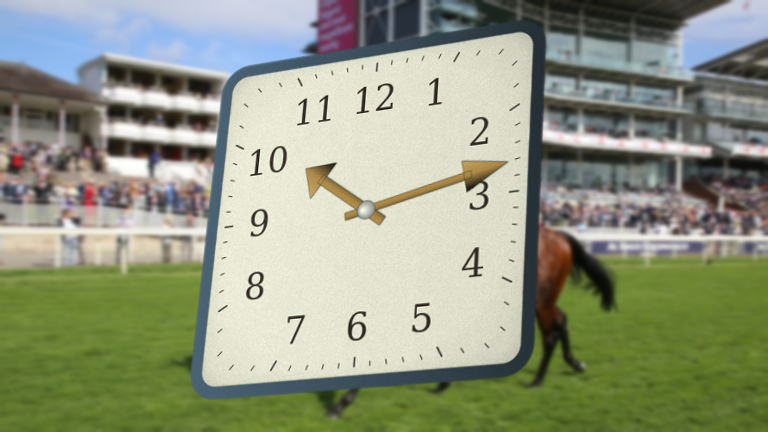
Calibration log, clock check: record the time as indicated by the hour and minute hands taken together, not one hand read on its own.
10:13
